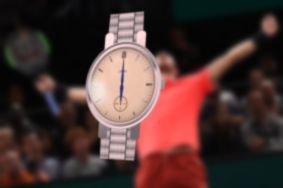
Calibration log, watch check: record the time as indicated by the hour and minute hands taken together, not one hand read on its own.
6:00
